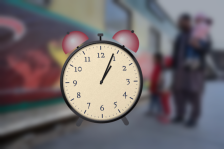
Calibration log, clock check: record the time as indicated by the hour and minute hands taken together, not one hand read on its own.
1:04
